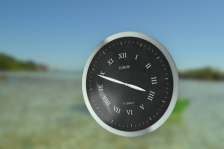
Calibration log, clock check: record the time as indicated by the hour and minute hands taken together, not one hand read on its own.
3:49
